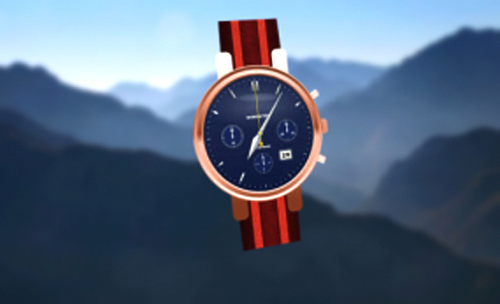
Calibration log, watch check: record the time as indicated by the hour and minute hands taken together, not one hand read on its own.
7:06
